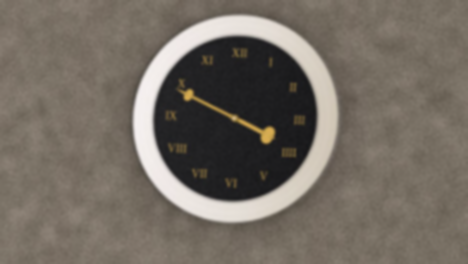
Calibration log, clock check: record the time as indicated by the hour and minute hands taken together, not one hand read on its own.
3:49
